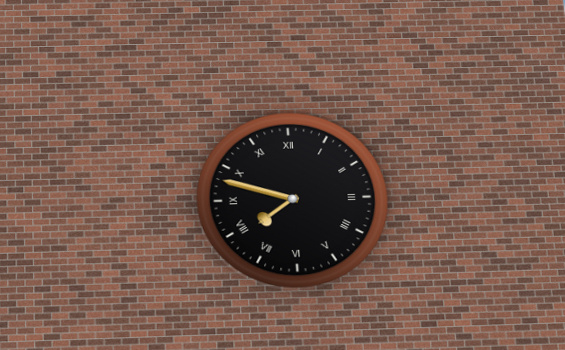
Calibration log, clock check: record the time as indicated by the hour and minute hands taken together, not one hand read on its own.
7:48
